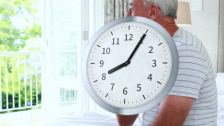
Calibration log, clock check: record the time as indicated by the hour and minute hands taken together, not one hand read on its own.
8:05
